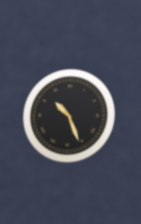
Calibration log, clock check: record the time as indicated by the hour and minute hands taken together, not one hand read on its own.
10:26
